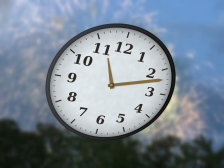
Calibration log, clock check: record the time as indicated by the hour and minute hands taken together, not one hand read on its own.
11:12
